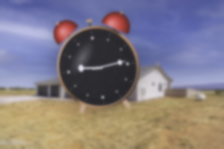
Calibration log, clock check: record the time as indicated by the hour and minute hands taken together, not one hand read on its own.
9:14
